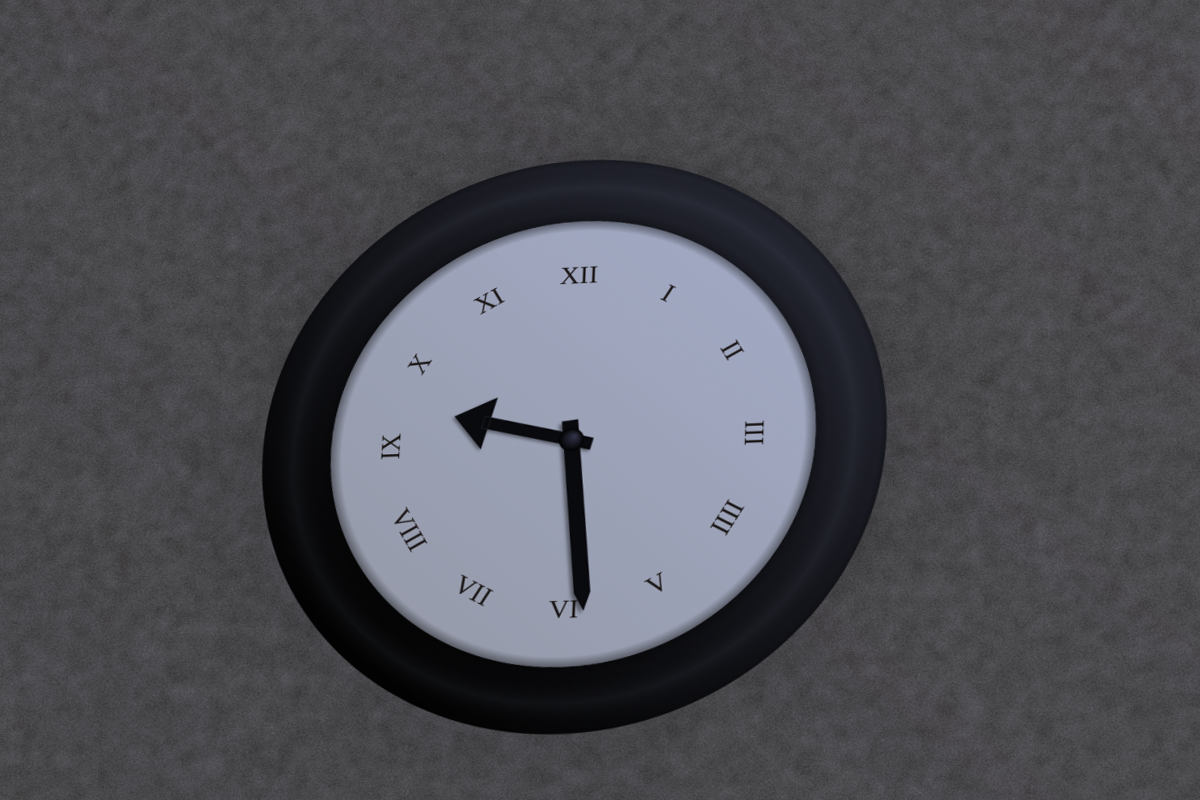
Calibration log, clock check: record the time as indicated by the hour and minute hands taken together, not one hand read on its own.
9:29
